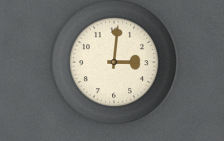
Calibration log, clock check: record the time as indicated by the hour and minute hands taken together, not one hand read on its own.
3:01
